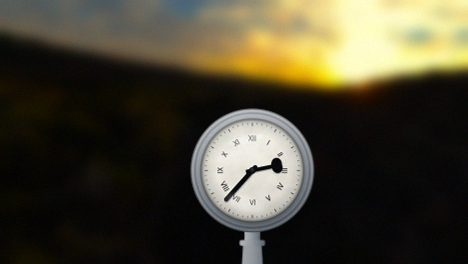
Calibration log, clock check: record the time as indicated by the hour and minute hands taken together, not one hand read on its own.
2:37
